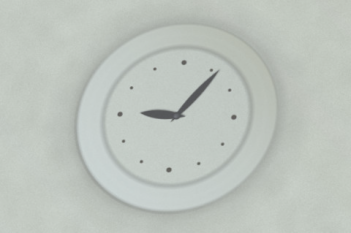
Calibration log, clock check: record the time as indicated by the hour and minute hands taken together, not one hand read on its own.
9:06
